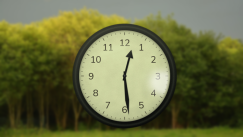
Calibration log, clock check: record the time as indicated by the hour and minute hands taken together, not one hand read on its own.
12:29
